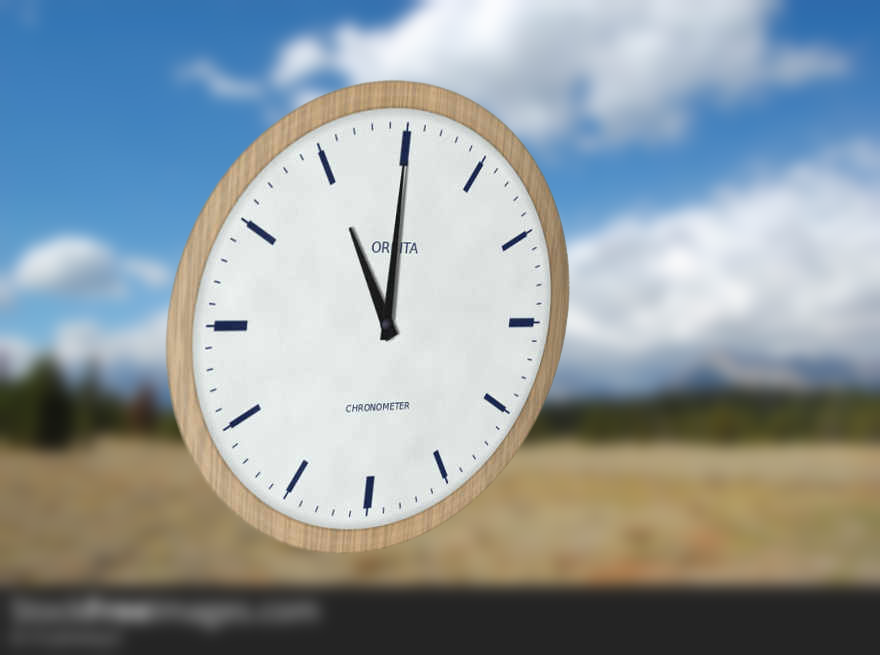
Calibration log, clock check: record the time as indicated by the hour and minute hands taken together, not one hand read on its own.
11:00
